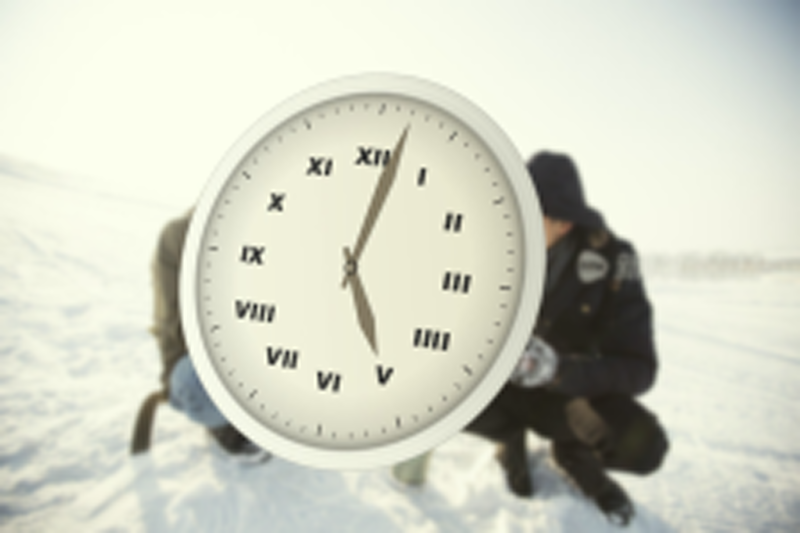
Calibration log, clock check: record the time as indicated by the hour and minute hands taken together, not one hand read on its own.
5:02
